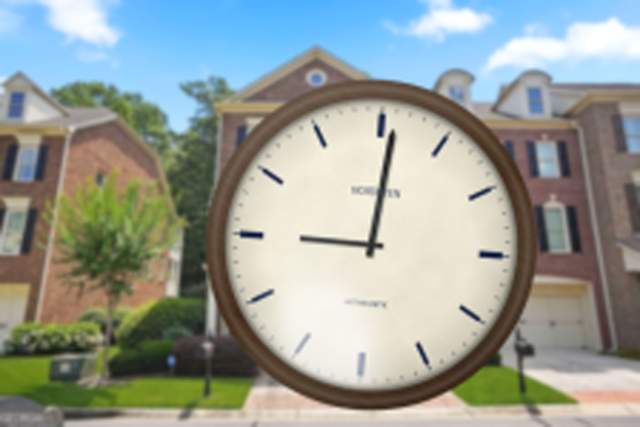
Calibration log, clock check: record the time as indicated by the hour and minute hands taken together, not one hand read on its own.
9:01
